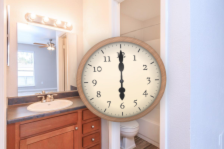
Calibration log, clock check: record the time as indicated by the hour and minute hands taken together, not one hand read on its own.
6:00
